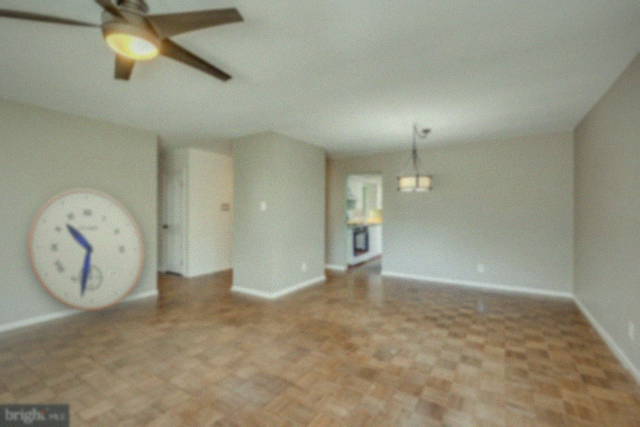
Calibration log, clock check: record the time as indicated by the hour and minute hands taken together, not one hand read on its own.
10:32
